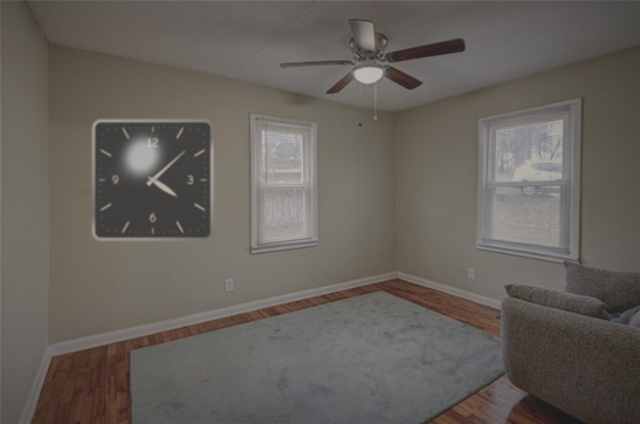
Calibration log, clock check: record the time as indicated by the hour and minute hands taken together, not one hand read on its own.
4:08
